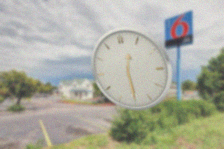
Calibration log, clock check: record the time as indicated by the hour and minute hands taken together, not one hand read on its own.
12:30
